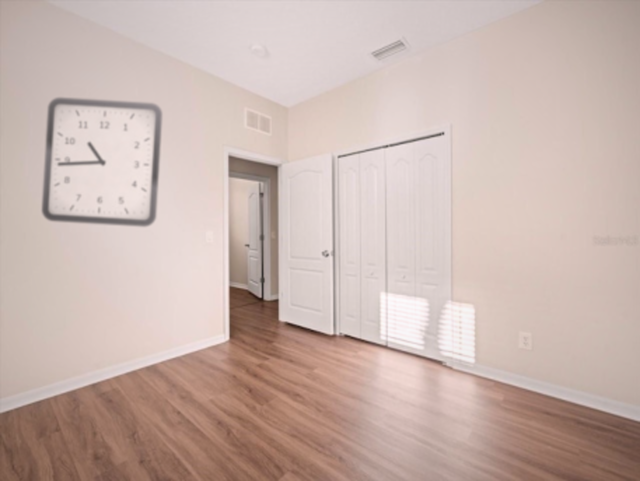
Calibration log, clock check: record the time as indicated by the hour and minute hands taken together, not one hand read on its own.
10:44
